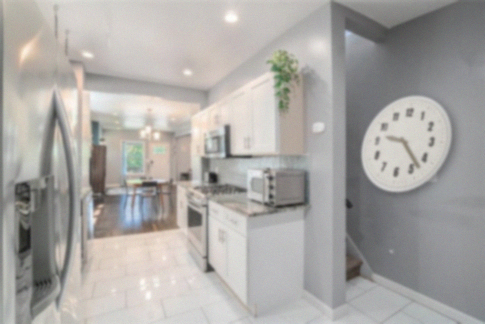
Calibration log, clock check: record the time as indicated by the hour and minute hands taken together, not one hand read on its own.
9:23
